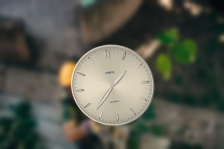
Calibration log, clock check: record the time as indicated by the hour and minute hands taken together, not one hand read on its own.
1:37
